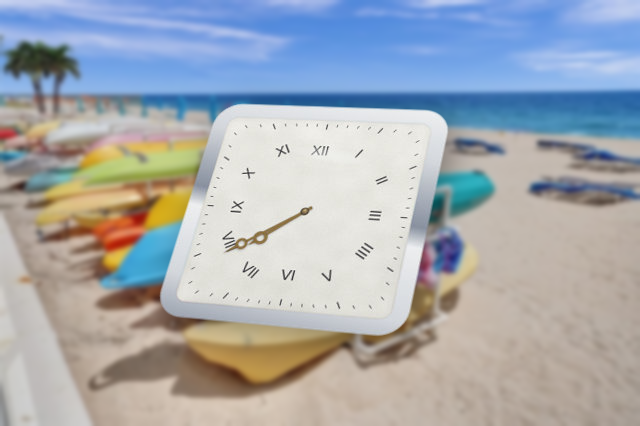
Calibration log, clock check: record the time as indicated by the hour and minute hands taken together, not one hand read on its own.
7:39
